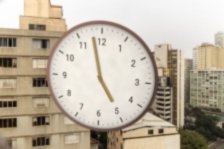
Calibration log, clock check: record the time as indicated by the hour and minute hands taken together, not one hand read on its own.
4:58
